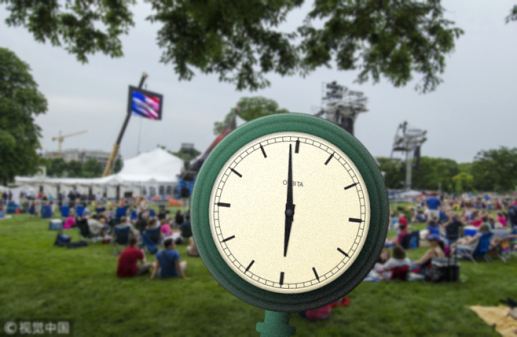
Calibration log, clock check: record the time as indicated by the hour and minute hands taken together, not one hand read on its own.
5:59
